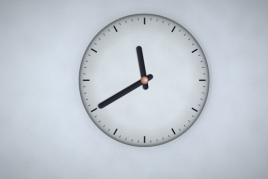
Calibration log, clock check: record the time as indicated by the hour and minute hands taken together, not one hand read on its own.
11:40
